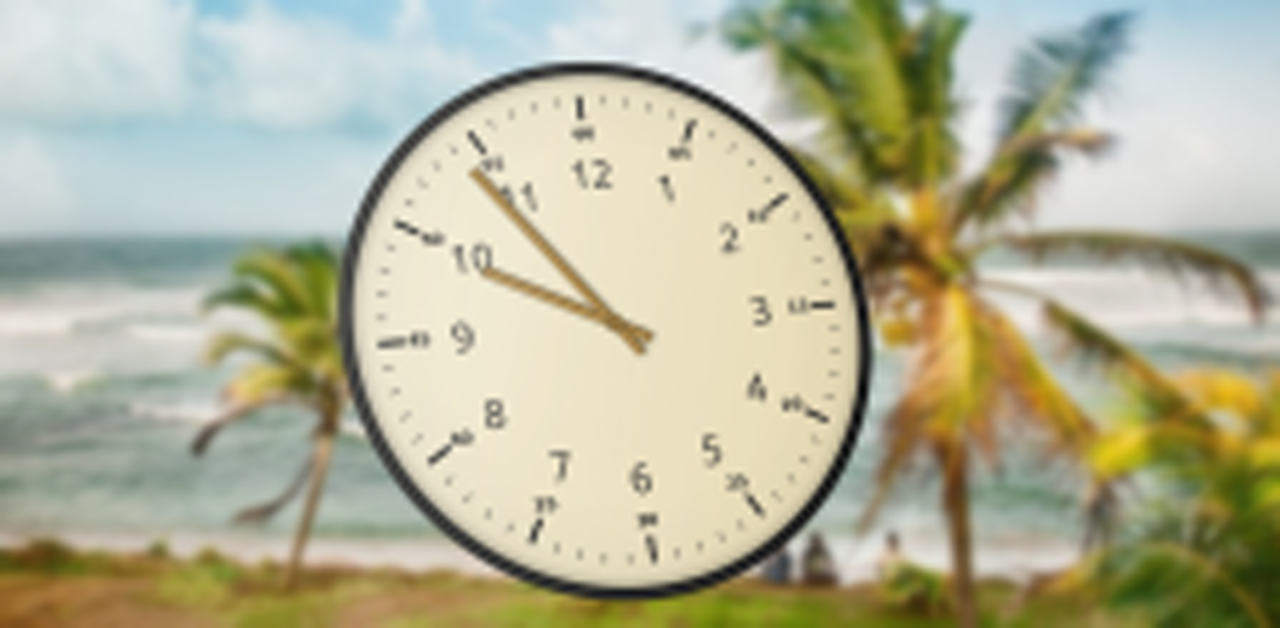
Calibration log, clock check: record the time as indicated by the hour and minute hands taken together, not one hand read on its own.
9:54
